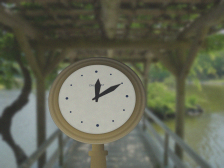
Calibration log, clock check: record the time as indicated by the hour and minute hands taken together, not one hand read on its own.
12:10
